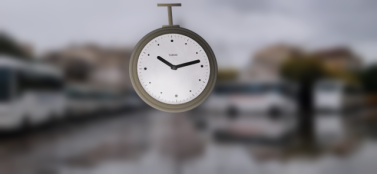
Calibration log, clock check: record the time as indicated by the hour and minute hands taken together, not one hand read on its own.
10:13
